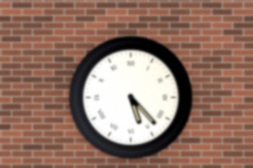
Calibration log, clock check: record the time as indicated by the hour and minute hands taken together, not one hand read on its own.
5:23
